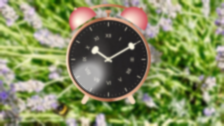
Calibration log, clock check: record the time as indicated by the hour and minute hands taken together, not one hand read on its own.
10:10
